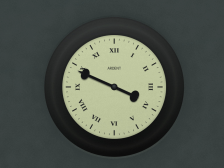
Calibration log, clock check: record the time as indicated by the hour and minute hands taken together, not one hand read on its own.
3:49
